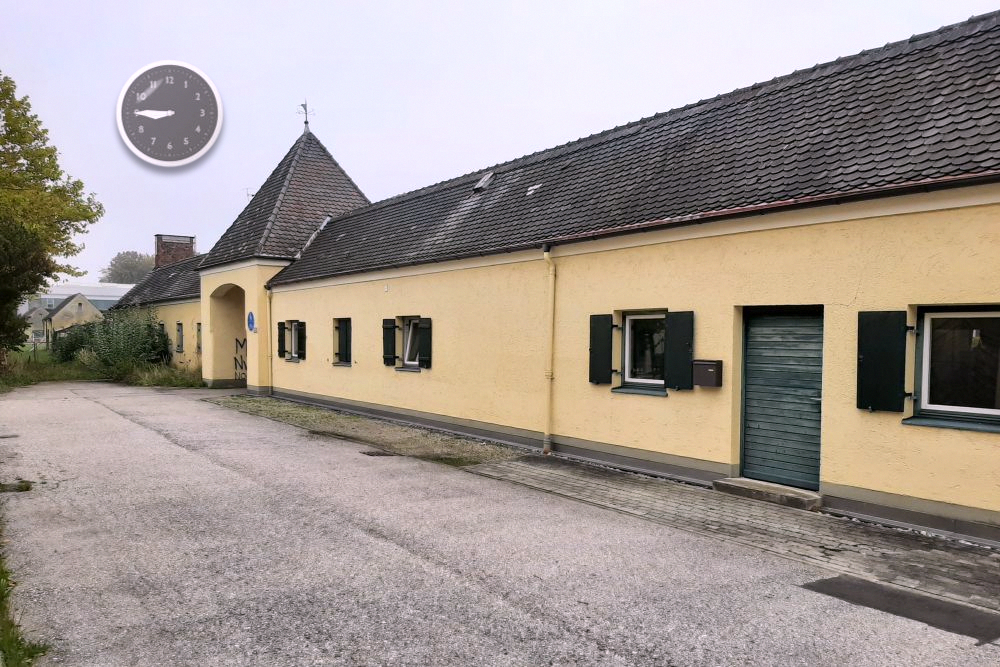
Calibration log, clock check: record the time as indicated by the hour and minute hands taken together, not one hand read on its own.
8:45
